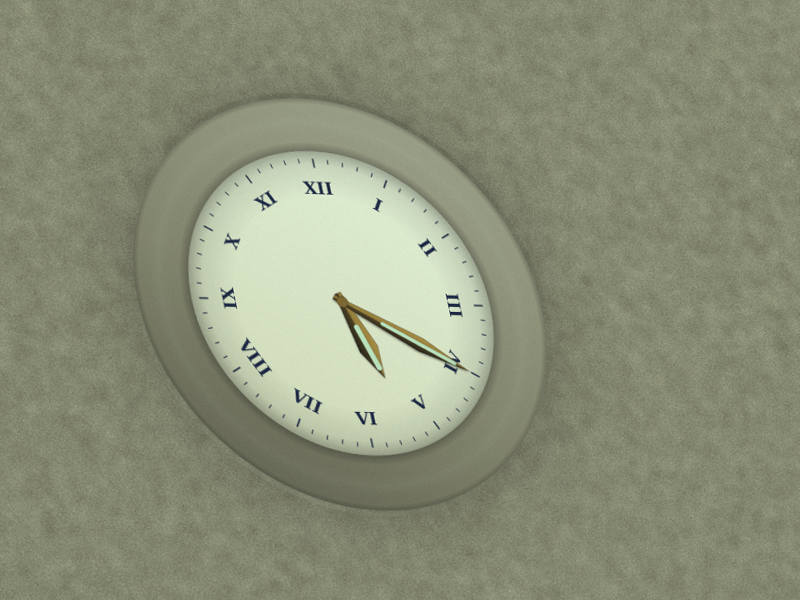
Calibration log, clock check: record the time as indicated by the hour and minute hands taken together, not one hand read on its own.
5:20
